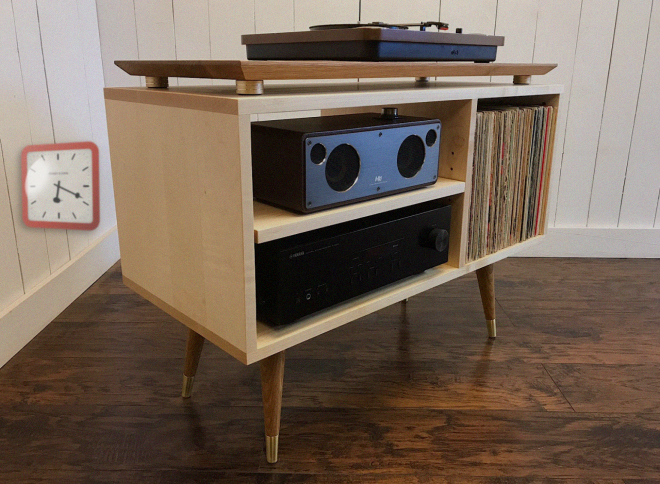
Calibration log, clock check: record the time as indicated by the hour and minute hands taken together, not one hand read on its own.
6:19
